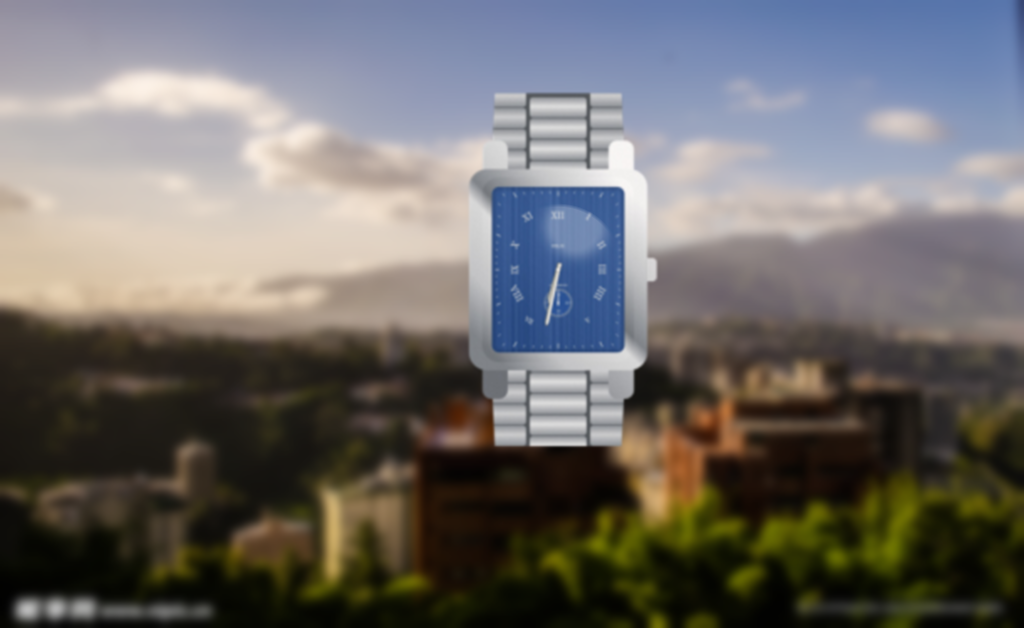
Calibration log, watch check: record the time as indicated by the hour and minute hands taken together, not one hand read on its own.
6:32
